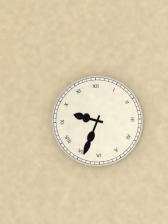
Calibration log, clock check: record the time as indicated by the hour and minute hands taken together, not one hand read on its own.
9:34
